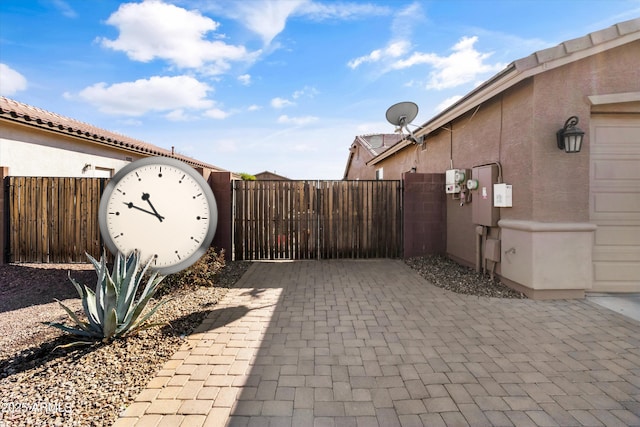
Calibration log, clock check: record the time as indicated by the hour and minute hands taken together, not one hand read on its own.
10:48
